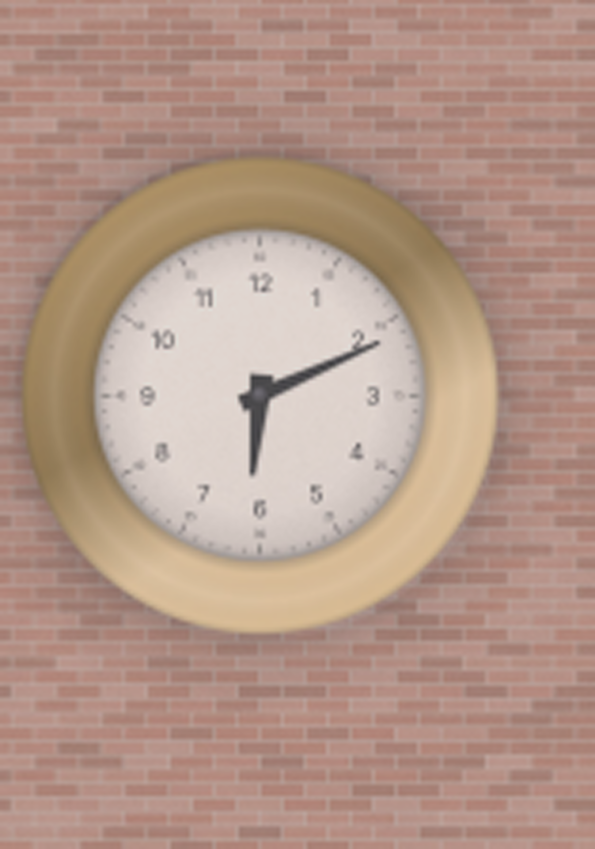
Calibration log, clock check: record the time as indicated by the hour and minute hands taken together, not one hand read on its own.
6:11
